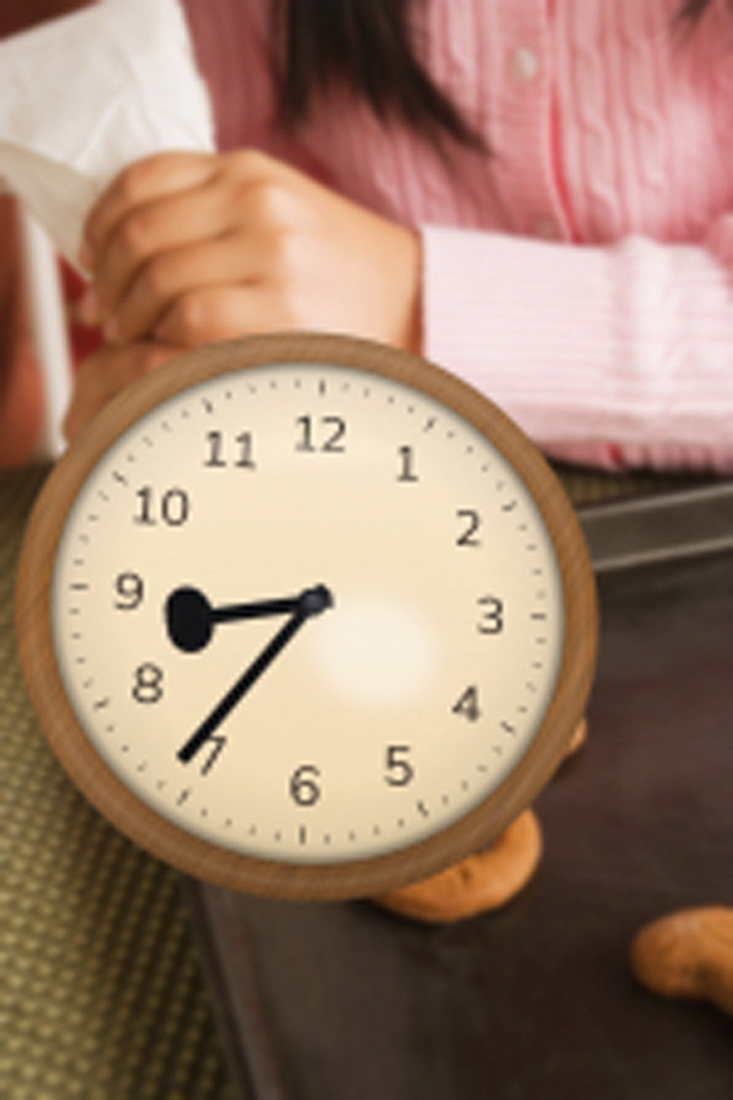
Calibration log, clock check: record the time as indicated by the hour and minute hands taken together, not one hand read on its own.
8:36
